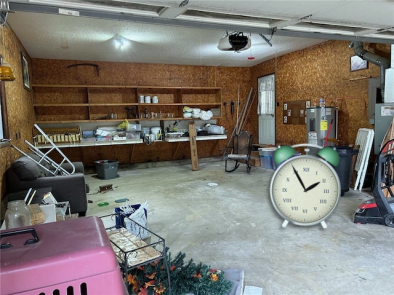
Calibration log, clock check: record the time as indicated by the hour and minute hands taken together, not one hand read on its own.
1:55
